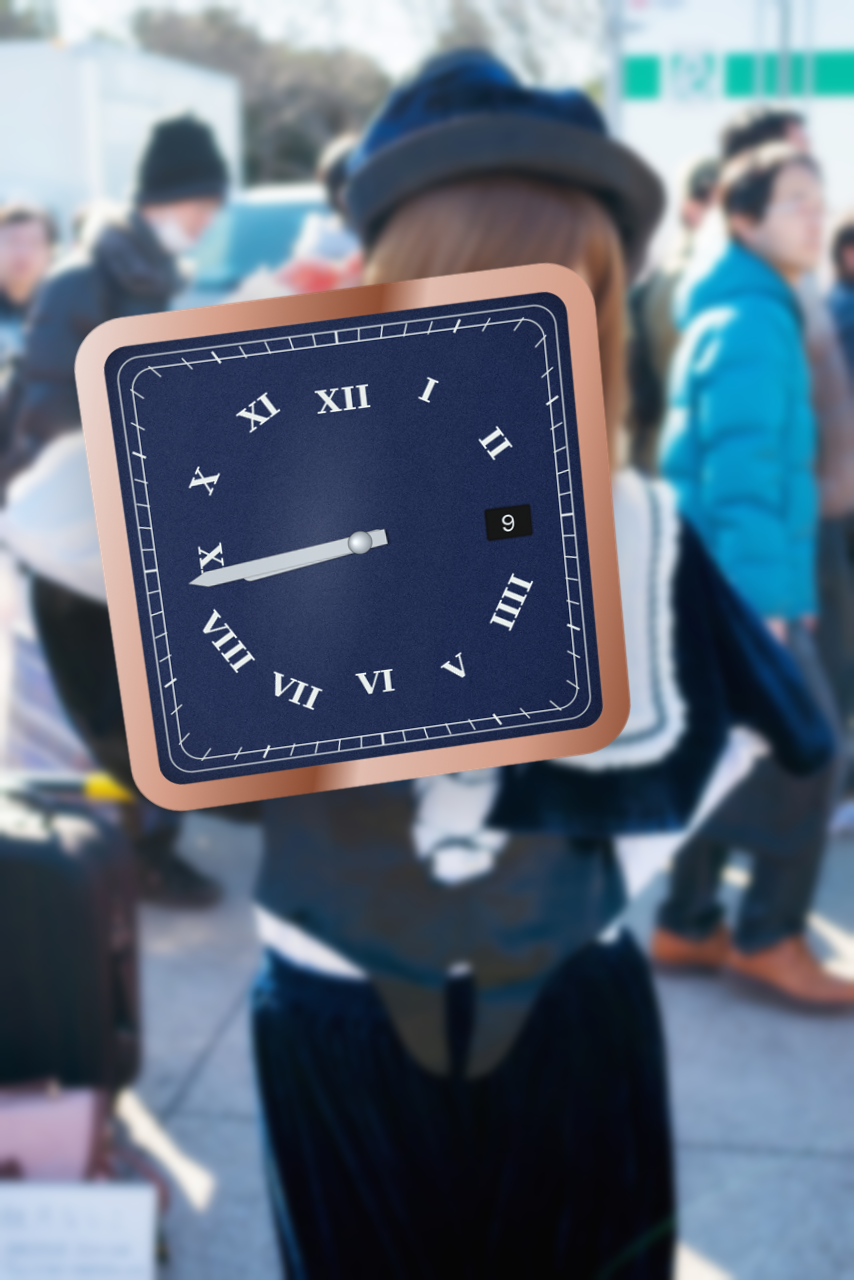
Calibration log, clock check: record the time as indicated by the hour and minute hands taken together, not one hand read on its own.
8:44
